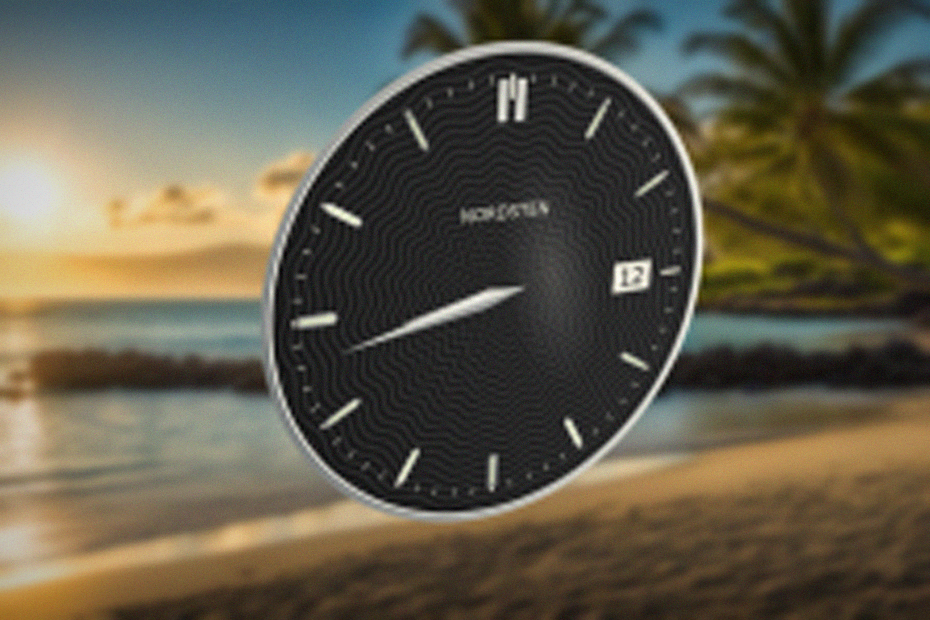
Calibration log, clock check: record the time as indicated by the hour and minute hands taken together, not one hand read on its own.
8:43
